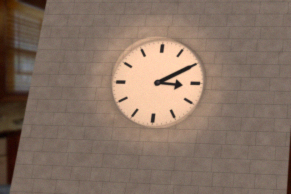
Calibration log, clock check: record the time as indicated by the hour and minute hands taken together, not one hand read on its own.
3:10
